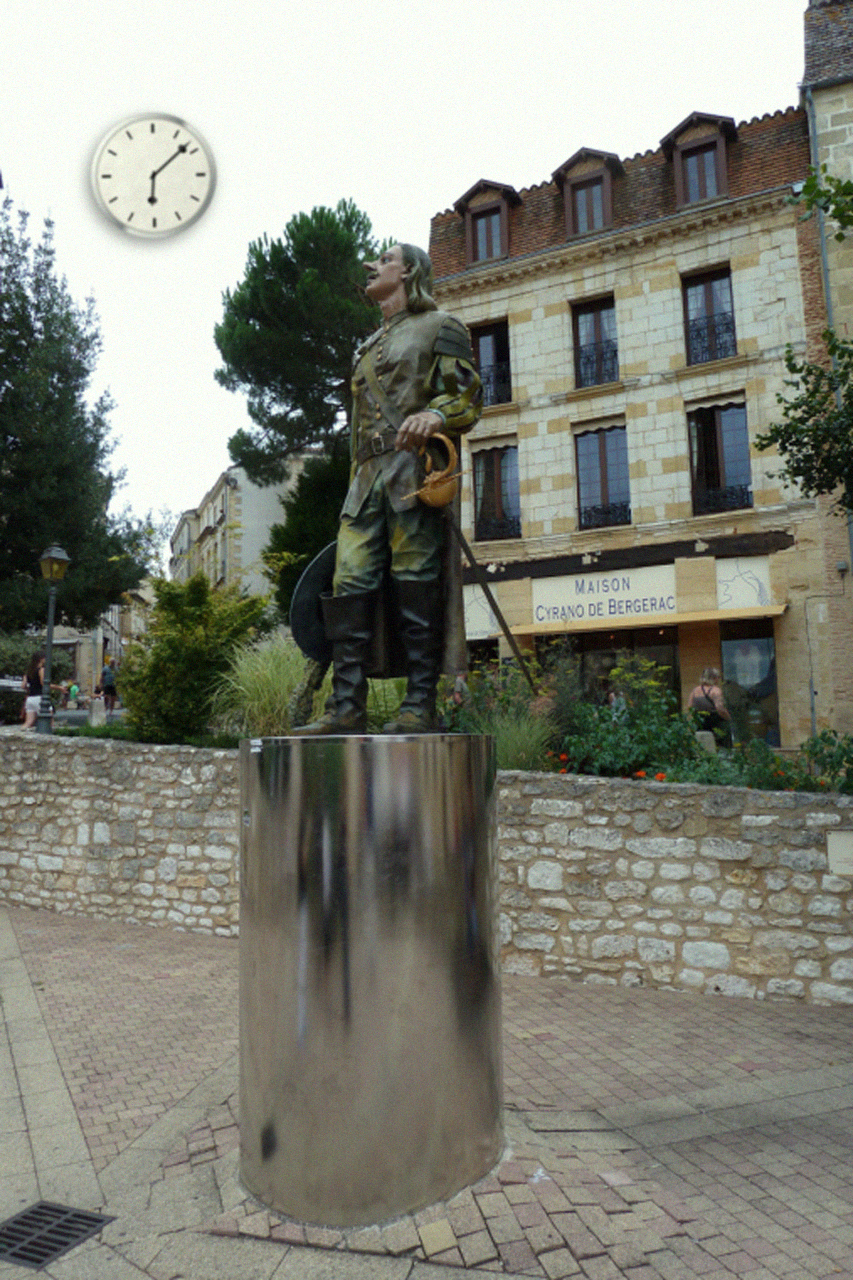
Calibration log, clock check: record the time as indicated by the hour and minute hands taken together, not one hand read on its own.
6:08
